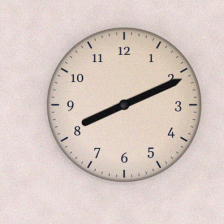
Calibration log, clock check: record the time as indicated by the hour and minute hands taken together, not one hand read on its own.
8:11
